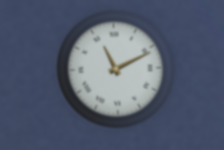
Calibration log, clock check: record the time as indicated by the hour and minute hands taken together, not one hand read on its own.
11:11
